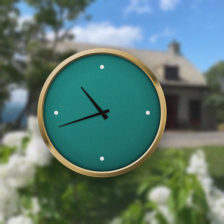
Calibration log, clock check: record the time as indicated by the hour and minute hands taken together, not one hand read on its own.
10:42
